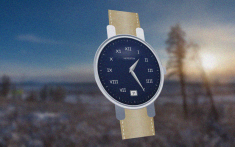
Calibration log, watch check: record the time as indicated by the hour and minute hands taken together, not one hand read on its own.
1:25
